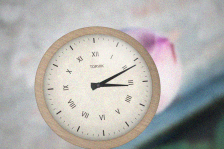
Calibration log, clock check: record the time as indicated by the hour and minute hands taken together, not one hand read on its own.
3:11
